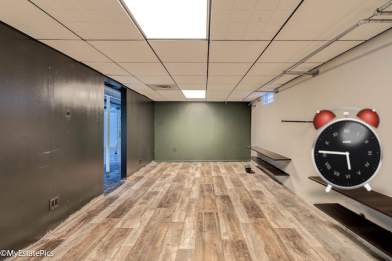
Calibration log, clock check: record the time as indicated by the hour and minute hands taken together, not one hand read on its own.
5:46
